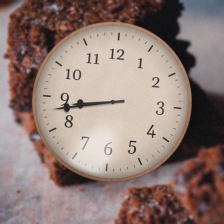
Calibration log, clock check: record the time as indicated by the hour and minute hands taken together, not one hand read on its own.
8:43
